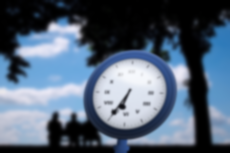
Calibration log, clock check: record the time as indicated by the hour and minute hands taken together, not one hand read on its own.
6:35
